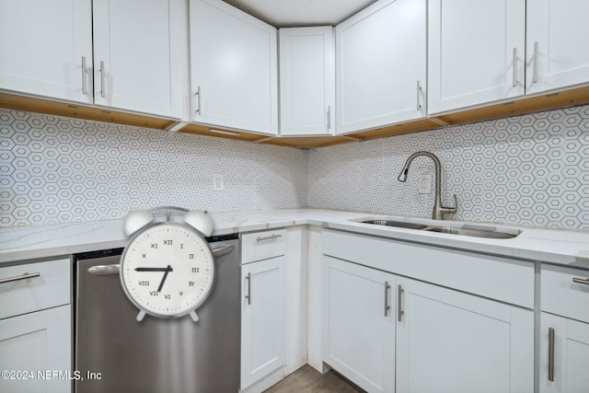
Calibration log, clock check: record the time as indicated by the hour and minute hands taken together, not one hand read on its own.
6:45
